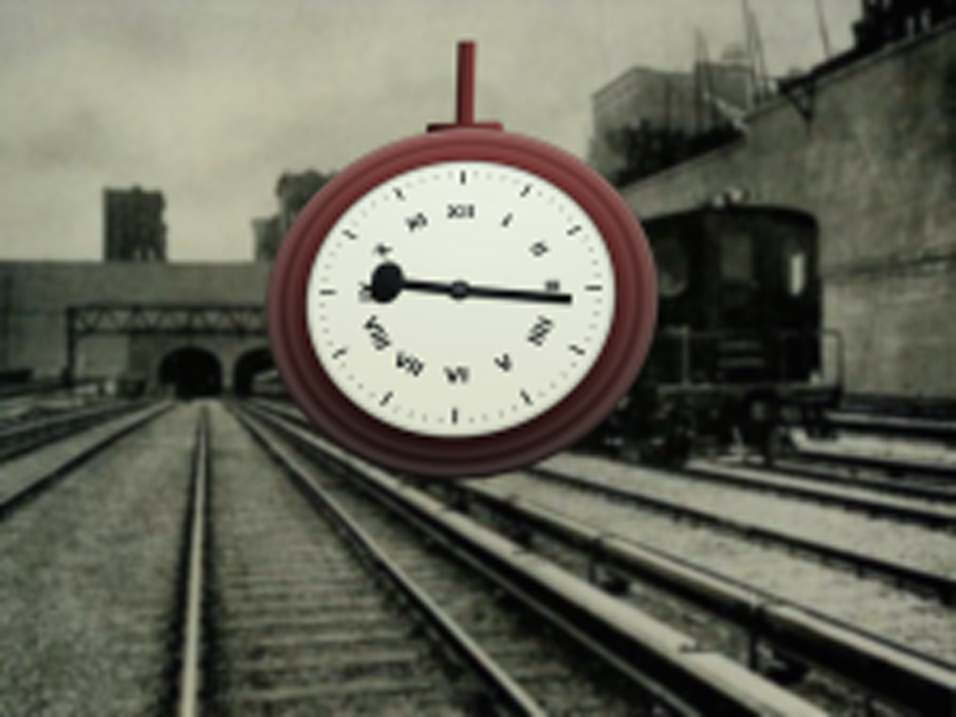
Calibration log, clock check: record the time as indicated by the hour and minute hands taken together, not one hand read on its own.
9:16
